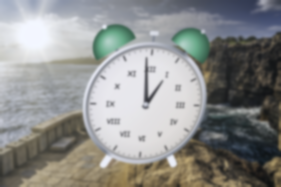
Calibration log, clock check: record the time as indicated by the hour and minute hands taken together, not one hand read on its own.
12:59
